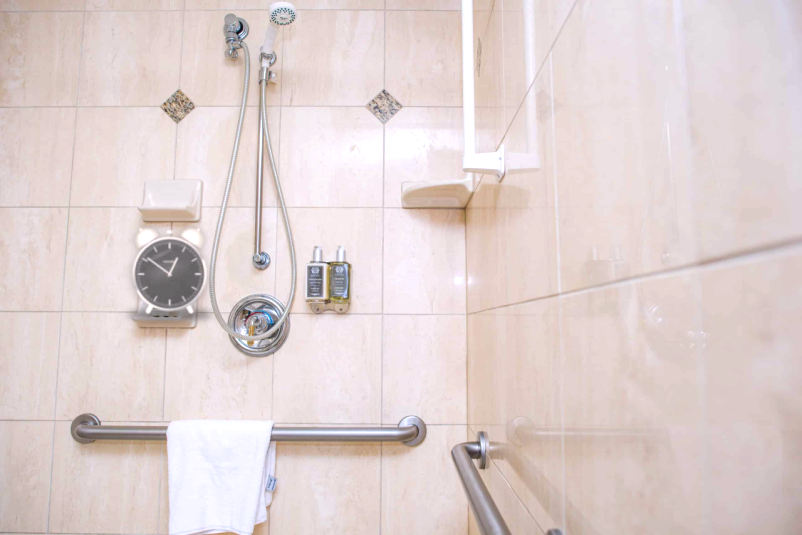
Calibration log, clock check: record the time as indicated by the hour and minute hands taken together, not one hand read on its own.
12:51
